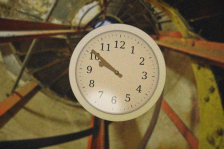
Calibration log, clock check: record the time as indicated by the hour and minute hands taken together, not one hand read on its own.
9:51
